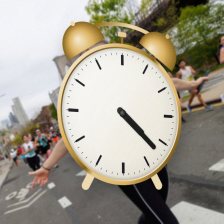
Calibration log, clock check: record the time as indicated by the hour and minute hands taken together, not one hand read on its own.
4:22
